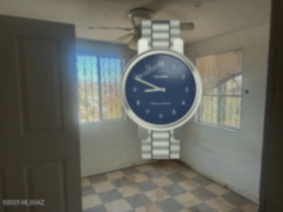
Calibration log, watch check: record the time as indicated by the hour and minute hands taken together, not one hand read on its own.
8:49
